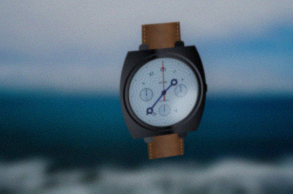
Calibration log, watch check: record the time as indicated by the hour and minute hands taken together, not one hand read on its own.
1:37
